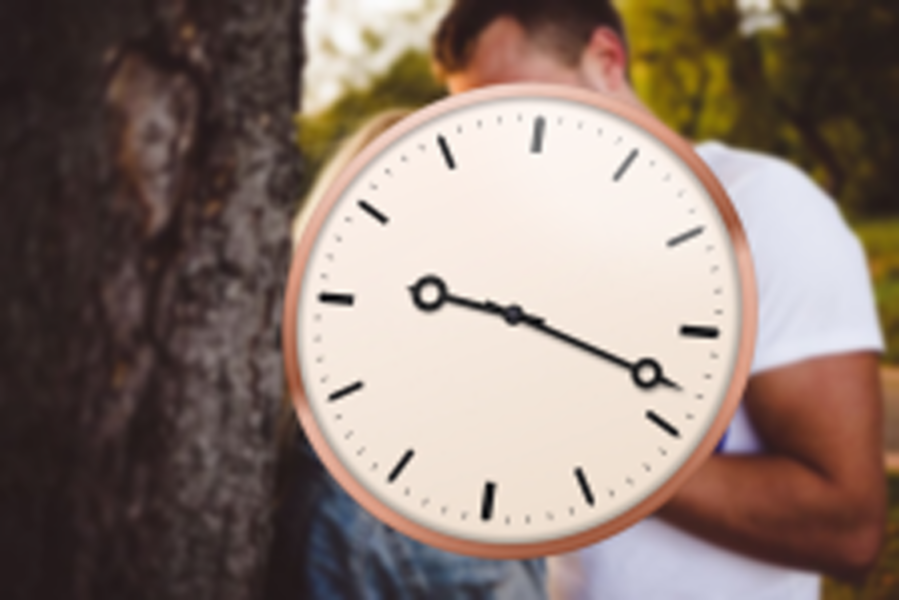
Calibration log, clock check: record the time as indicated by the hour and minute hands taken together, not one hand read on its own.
9:18
